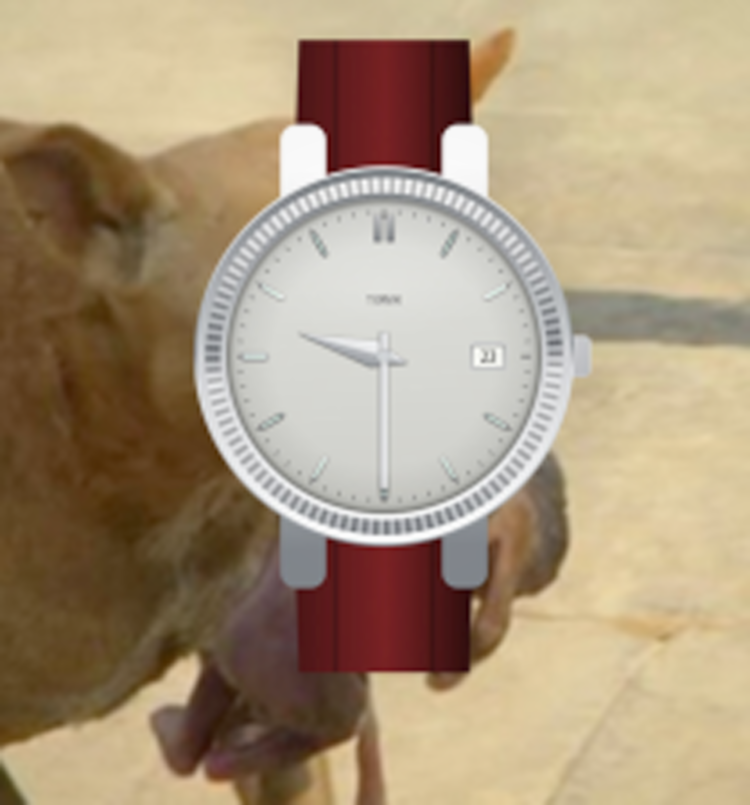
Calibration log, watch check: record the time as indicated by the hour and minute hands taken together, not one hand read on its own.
9:30
